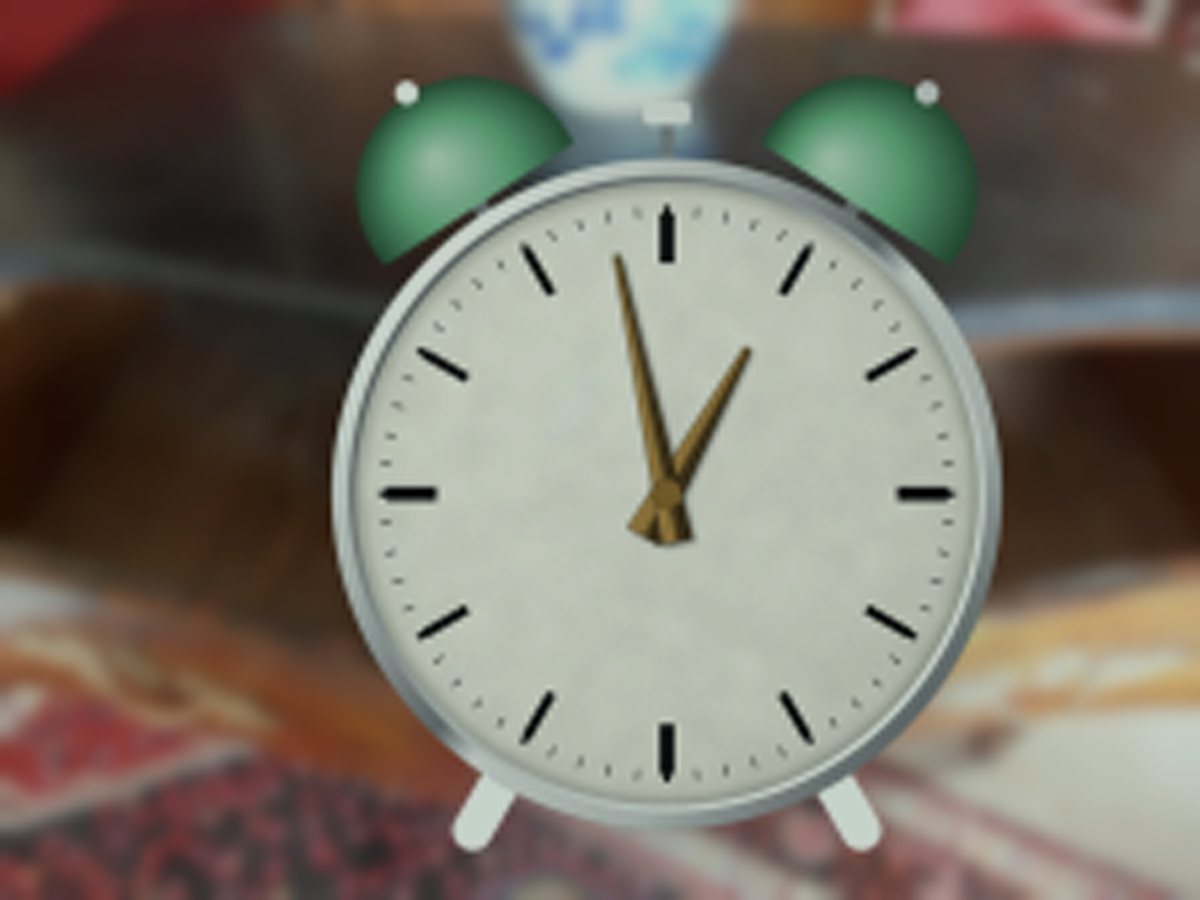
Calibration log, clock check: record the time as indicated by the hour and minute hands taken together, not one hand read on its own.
12:58
